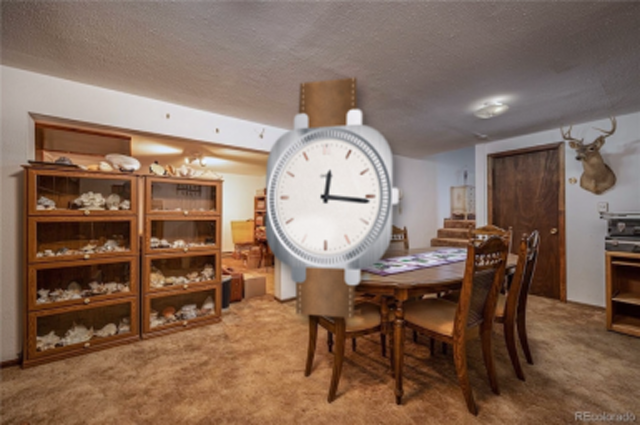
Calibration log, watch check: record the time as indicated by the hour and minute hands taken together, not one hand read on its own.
12:16
